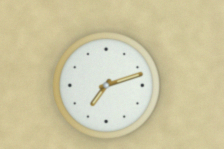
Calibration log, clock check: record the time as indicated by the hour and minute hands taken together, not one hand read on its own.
7:12
